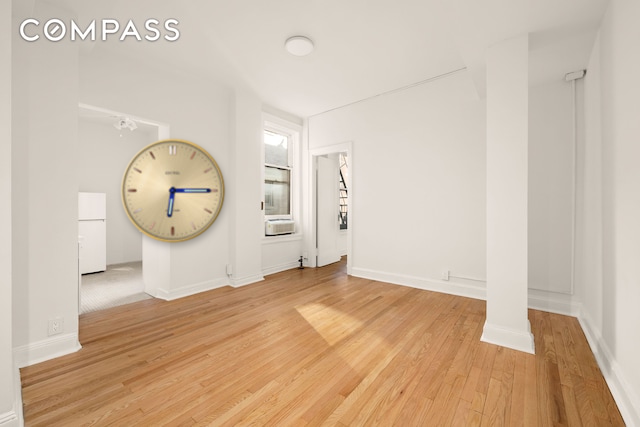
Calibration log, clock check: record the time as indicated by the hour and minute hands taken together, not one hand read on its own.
6:15
